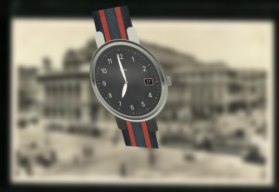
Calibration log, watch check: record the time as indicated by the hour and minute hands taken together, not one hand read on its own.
6:59
